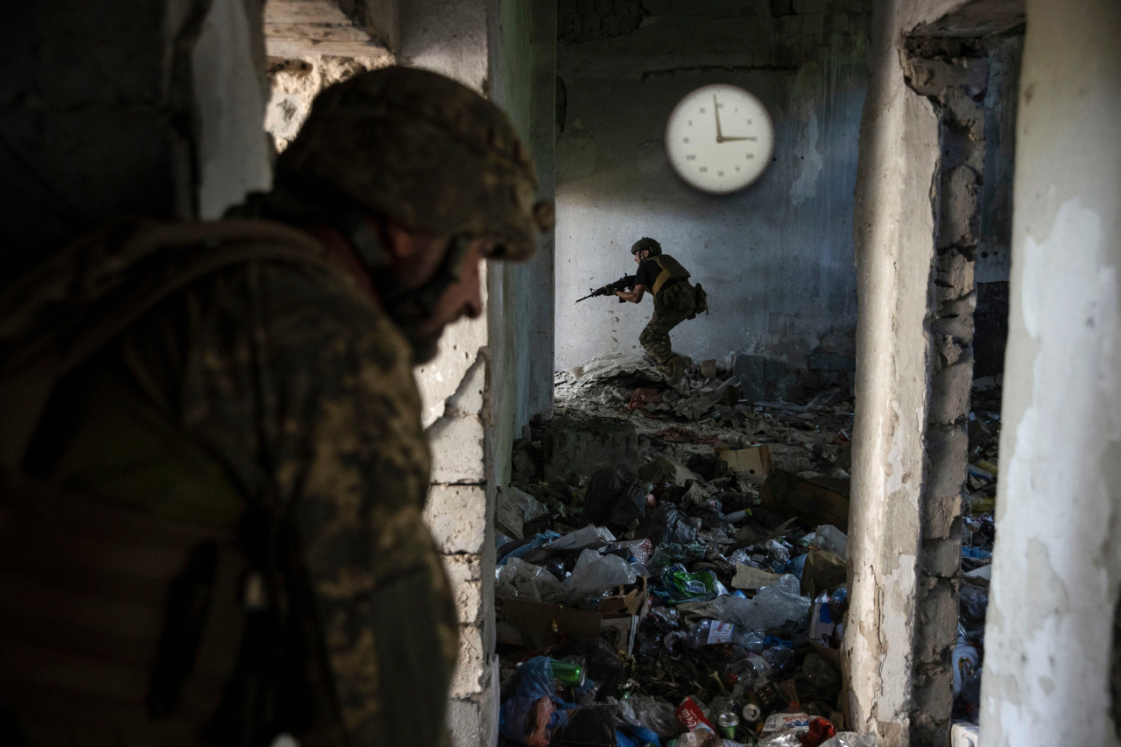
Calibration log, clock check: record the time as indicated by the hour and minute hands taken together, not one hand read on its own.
2:59
